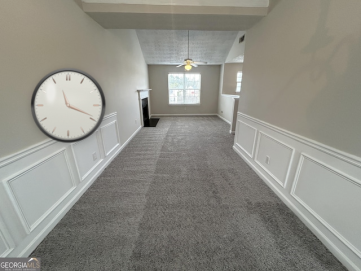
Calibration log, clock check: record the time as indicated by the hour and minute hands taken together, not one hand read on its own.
11:19
